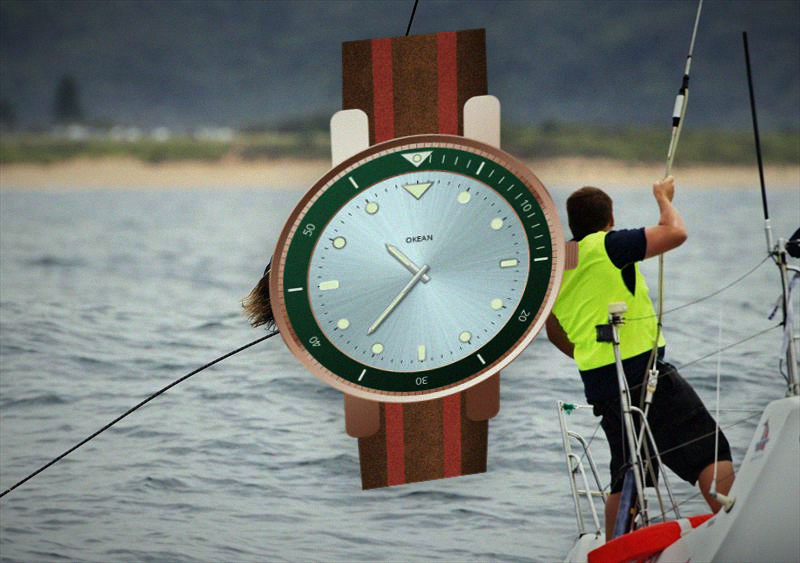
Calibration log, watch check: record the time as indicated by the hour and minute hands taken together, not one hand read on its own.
10:37
